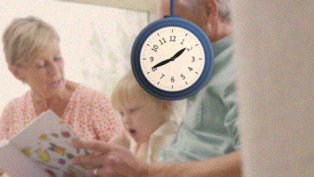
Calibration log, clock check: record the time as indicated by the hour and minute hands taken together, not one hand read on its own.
1:41
